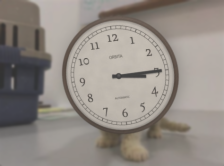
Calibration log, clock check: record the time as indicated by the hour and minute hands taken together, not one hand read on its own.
3:15
